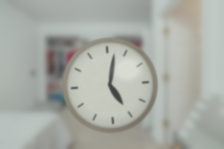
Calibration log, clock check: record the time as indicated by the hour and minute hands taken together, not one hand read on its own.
5:02
